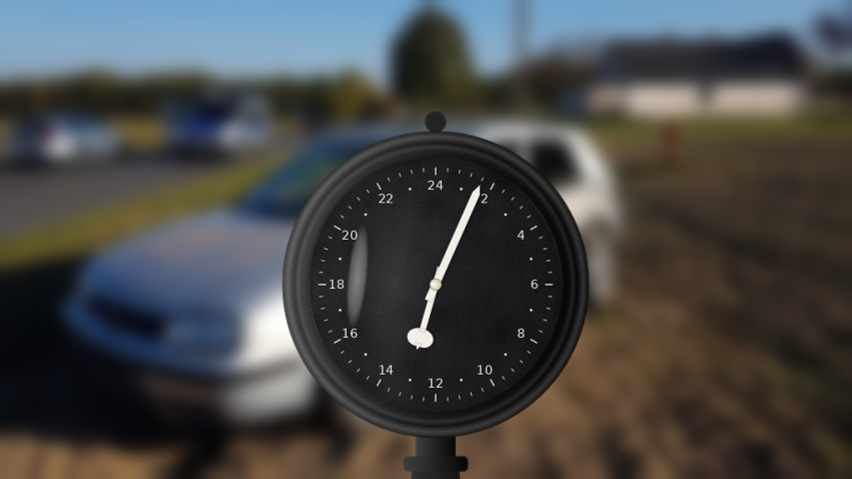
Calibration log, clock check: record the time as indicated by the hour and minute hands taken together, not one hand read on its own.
13:04
